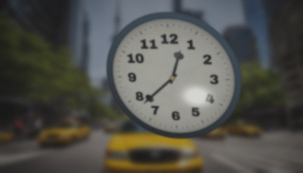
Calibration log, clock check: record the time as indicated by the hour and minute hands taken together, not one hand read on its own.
12:38
